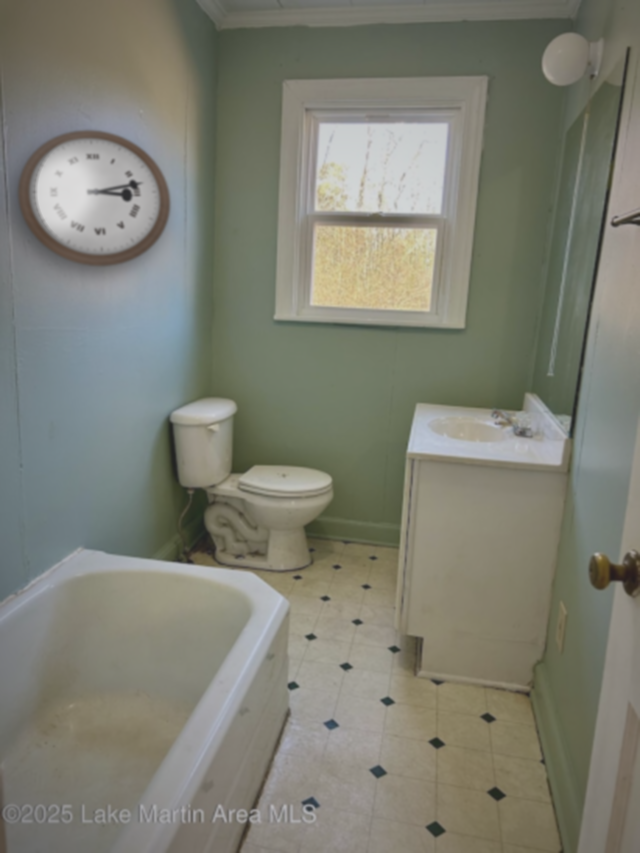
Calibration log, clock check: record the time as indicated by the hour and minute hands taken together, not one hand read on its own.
3:13
